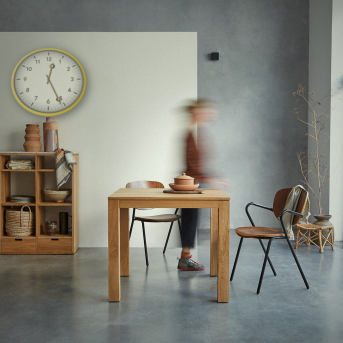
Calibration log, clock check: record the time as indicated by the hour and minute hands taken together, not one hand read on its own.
12:26
